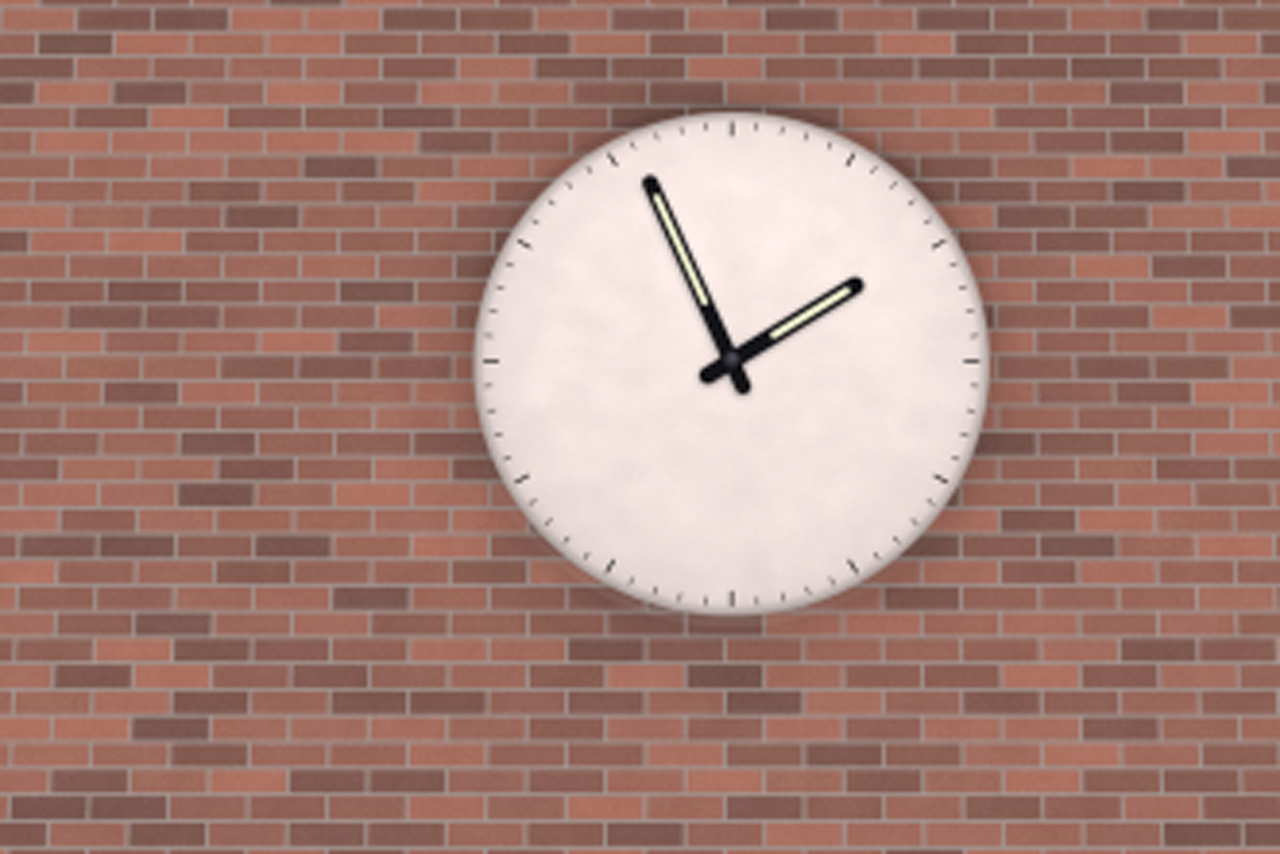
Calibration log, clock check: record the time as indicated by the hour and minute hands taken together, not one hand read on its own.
1:56
